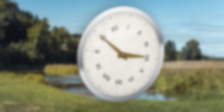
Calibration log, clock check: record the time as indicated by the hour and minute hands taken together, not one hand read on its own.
3:55
